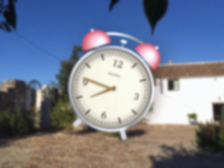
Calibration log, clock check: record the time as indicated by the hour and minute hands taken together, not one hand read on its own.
7:46
